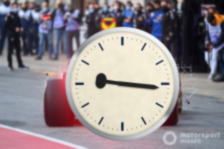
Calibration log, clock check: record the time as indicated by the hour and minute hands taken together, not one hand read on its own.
9:16
